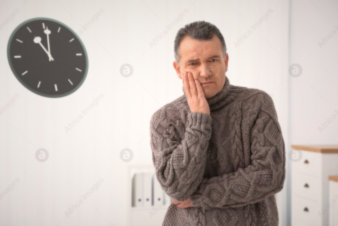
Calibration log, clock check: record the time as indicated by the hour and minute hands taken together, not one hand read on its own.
11:01
